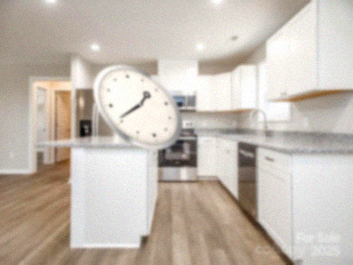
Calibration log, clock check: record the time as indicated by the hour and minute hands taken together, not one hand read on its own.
1:41
